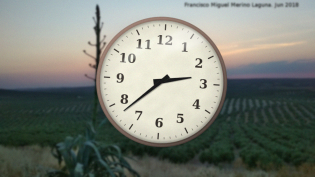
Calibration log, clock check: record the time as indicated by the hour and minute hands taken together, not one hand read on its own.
2:38
